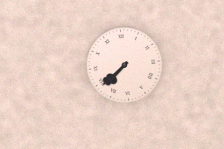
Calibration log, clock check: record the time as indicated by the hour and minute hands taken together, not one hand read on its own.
7:39
